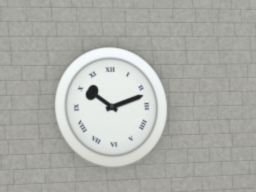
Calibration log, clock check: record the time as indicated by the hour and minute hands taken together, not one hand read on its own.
10:12
